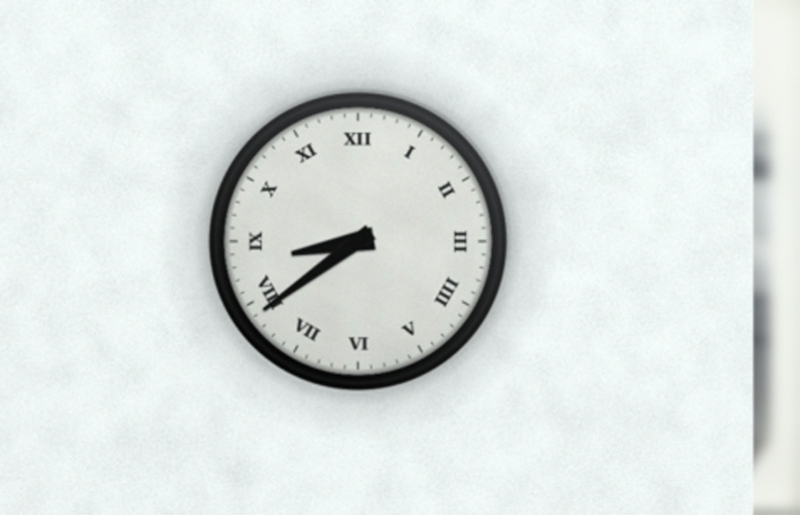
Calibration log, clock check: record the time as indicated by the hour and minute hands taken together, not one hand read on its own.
8:39
